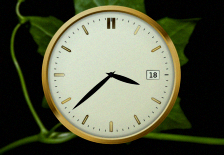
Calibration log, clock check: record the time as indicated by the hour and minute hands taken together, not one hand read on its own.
3:38
